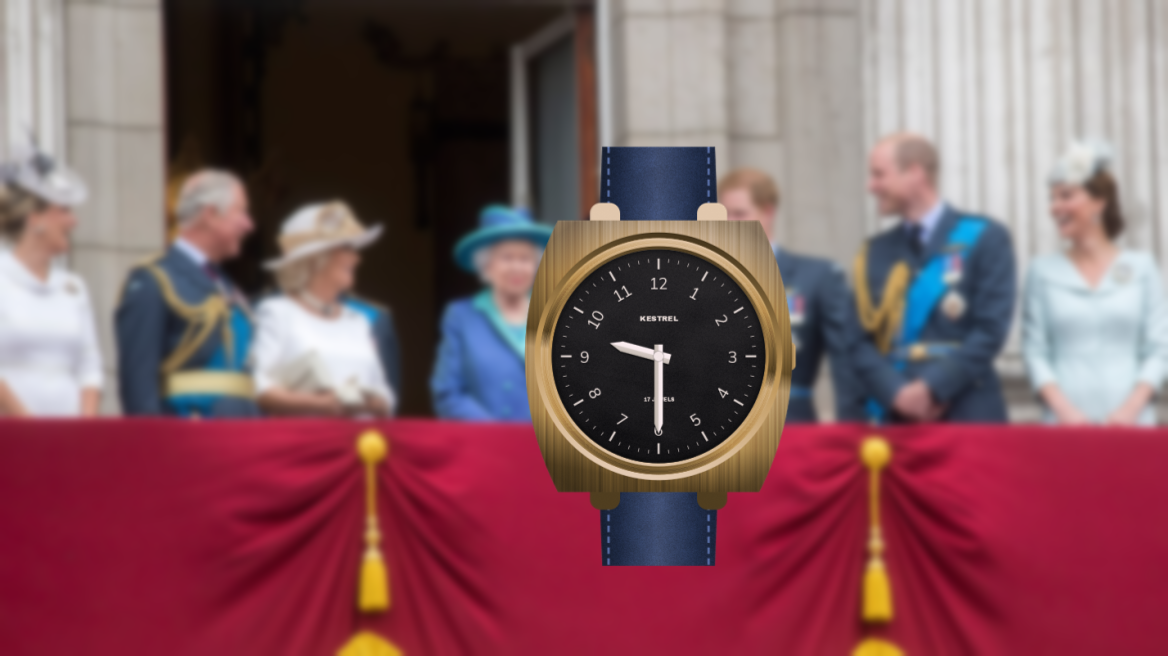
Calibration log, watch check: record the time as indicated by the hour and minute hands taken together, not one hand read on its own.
9:30
